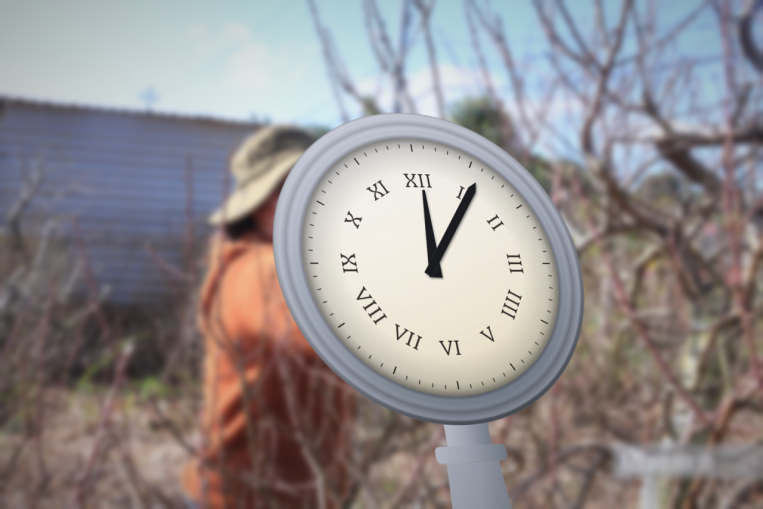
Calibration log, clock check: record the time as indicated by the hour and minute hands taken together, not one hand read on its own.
12:06
